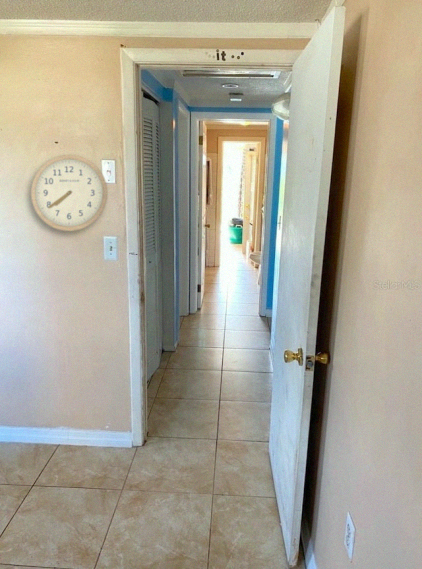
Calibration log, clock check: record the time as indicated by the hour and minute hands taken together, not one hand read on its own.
7:39
